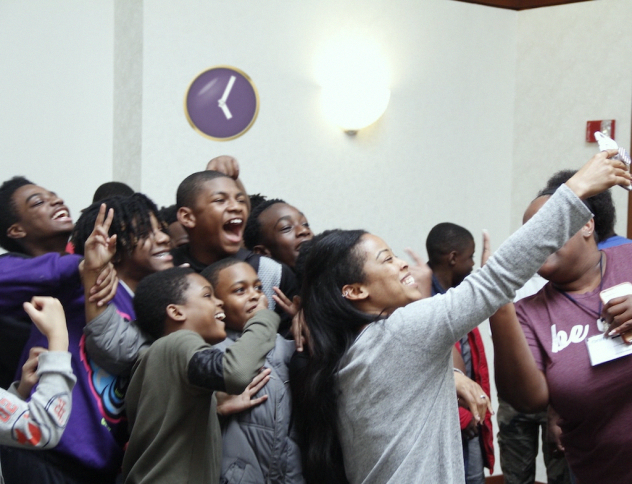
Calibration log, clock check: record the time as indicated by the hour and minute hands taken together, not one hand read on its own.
5:04
